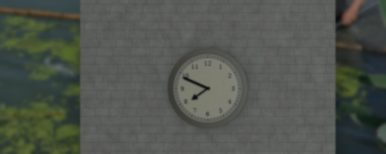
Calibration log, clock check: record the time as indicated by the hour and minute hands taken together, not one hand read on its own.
7:49
